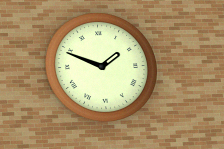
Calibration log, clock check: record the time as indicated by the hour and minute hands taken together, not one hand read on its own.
1:49
